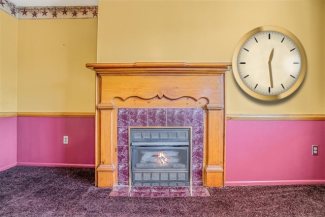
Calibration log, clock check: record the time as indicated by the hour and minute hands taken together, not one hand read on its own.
12:29
